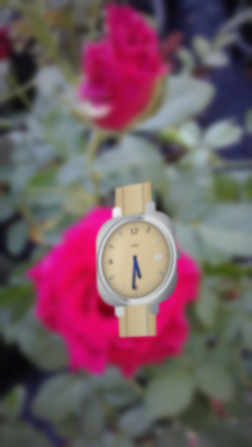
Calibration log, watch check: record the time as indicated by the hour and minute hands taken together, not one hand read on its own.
5:31
